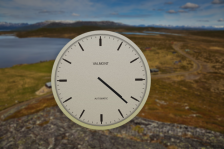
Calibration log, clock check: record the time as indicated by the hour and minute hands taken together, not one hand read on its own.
4:22
